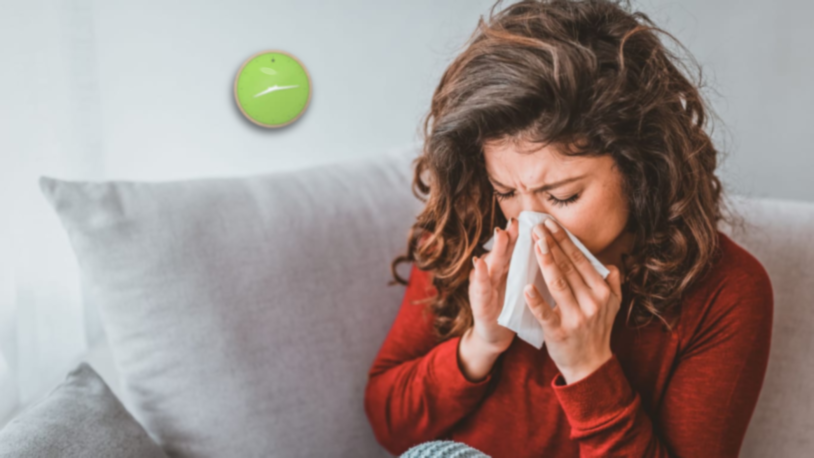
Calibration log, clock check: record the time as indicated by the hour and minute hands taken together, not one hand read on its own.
8:14
